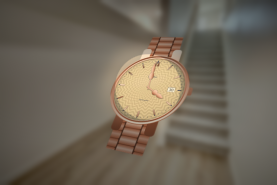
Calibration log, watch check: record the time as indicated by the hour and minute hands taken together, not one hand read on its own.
3:59
